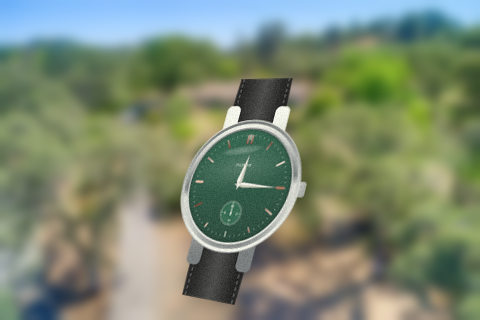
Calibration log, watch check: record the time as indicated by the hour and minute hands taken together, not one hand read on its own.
12:15
